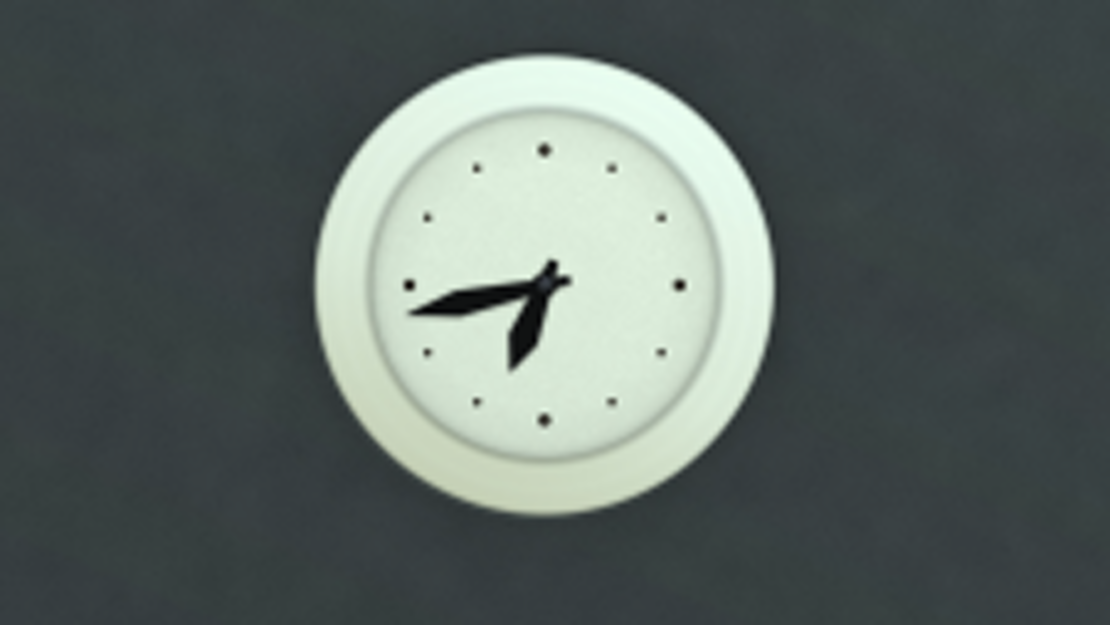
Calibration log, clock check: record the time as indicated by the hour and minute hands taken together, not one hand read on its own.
6:43
